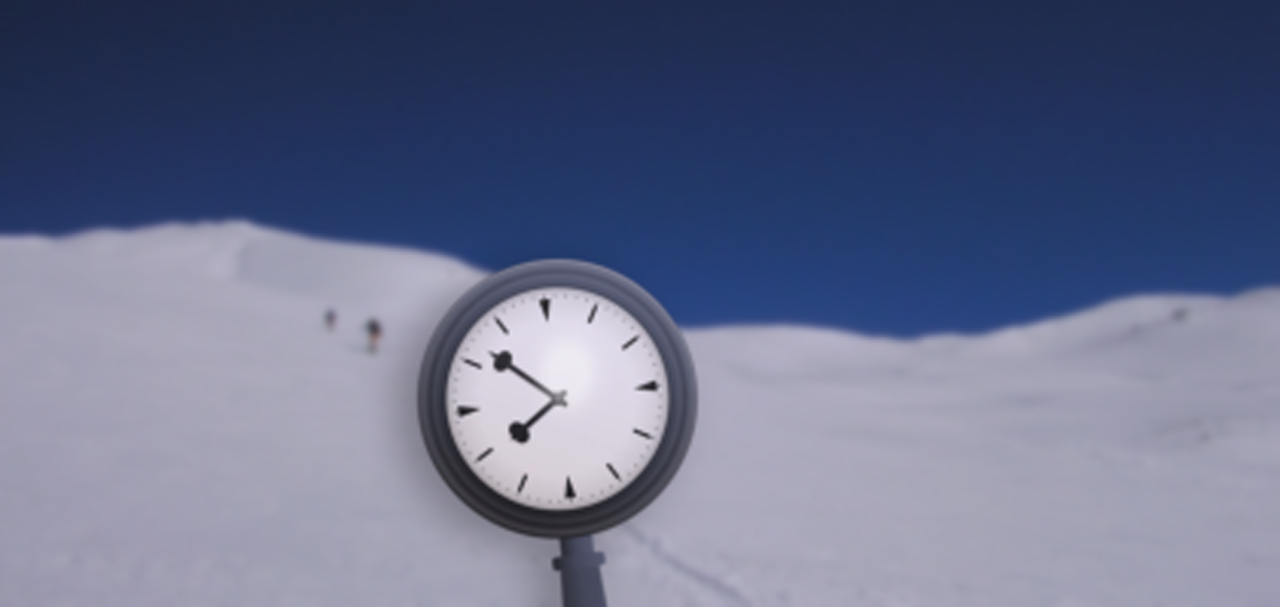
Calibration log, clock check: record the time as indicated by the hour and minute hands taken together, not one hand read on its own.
7:52
